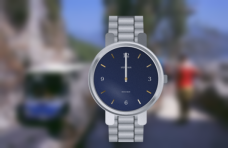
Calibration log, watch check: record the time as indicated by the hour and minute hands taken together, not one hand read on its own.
12:00
